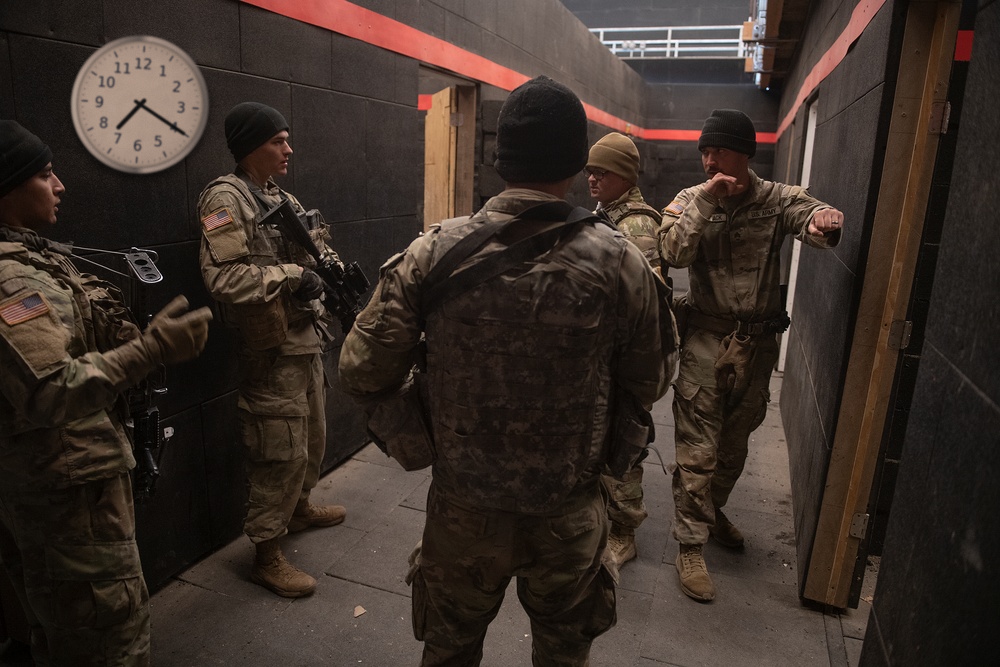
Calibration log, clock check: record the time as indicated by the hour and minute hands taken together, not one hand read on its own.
7:20
